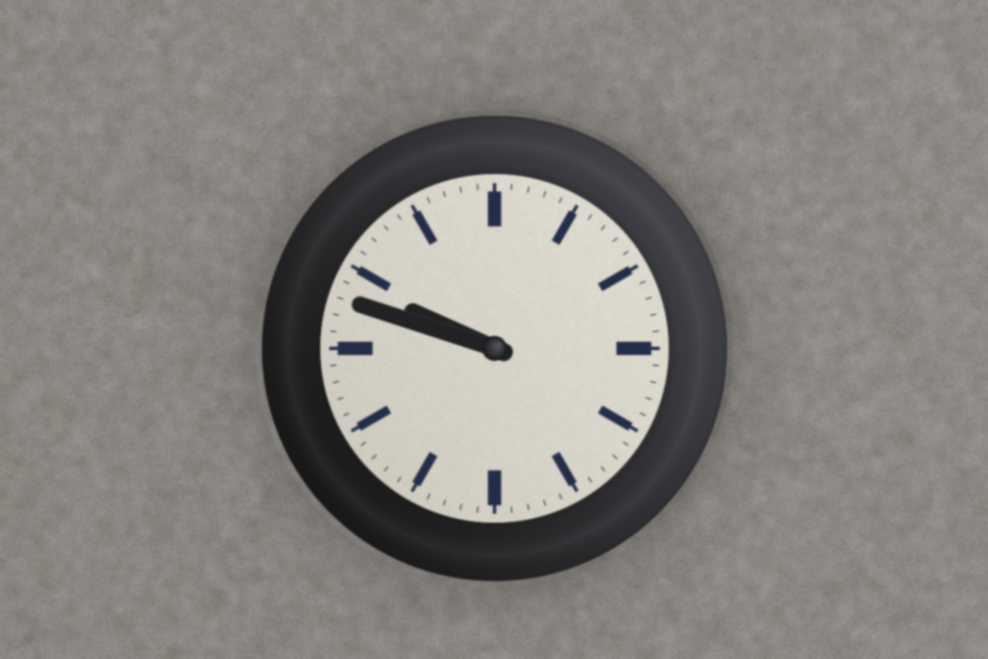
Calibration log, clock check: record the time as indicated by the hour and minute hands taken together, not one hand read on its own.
9:48
